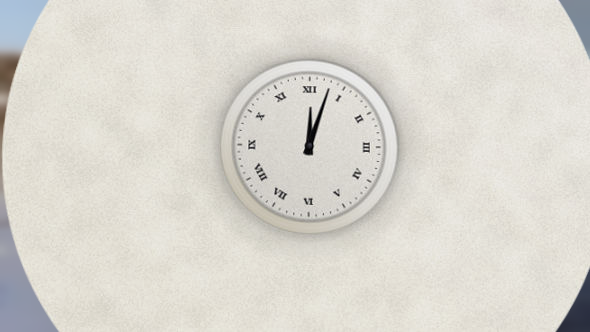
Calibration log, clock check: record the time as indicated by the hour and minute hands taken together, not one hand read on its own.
12:03
